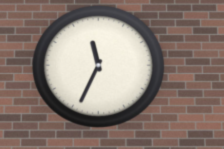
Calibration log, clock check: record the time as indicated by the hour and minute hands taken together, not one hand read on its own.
11:34
